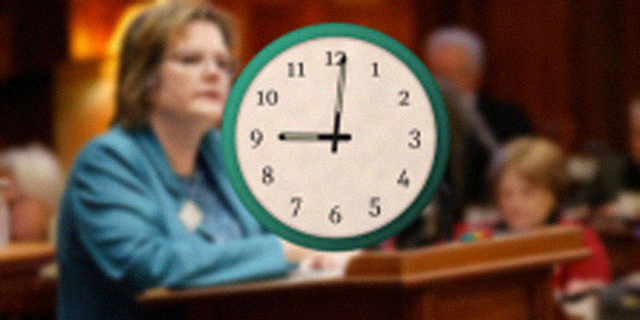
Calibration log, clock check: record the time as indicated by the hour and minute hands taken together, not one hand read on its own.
9:01
